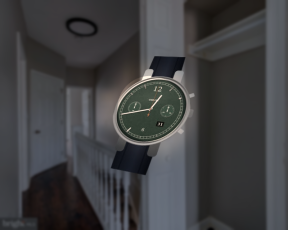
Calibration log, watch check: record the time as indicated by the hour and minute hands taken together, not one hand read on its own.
12:42
